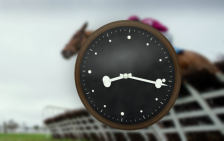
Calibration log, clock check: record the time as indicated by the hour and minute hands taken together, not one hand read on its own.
8:16
